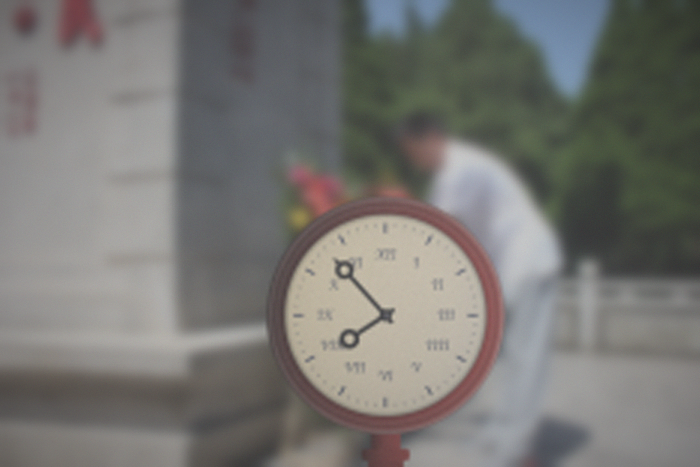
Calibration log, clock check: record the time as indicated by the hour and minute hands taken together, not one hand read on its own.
7:53
